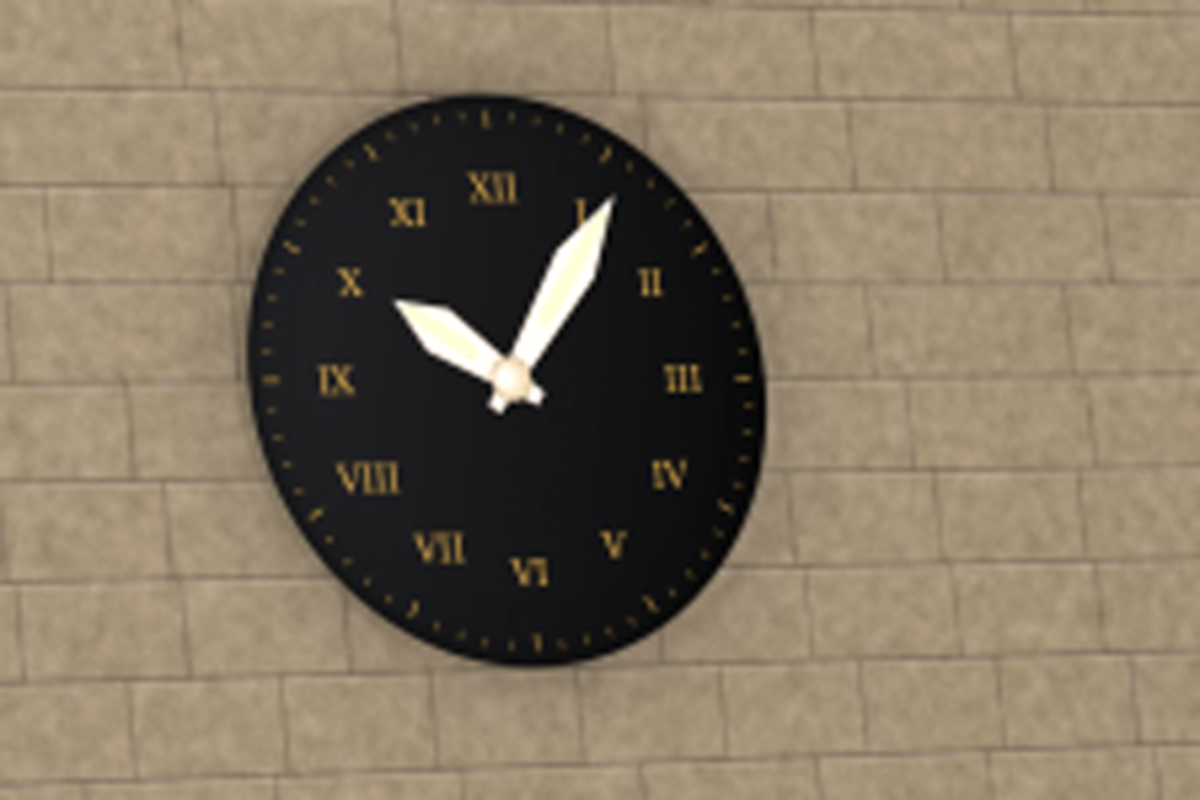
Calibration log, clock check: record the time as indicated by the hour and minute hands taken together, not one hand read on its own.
10:06
